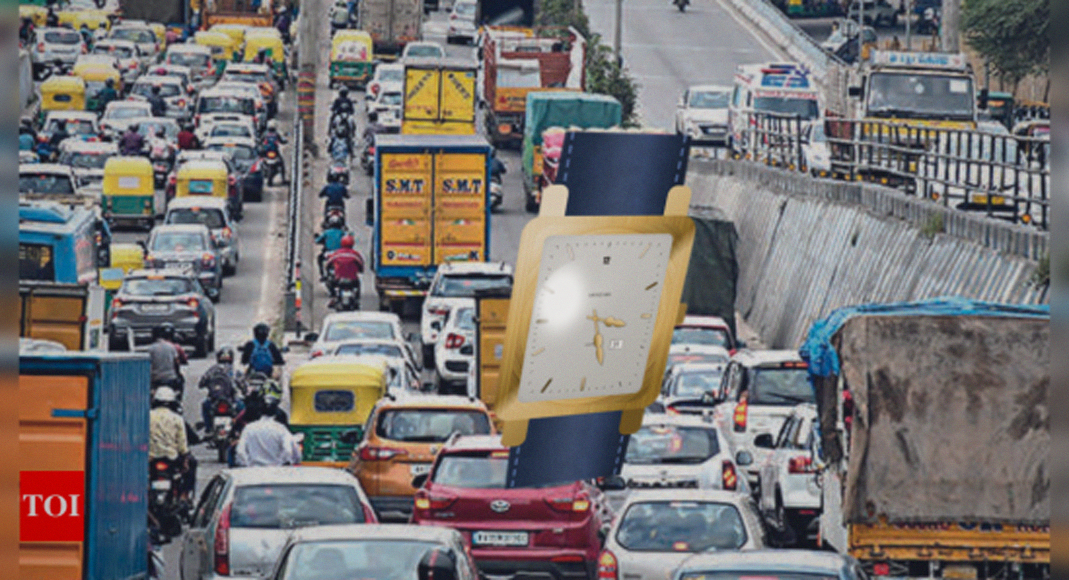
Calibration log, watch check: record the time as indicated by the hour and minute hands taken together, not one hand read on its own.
3:27
